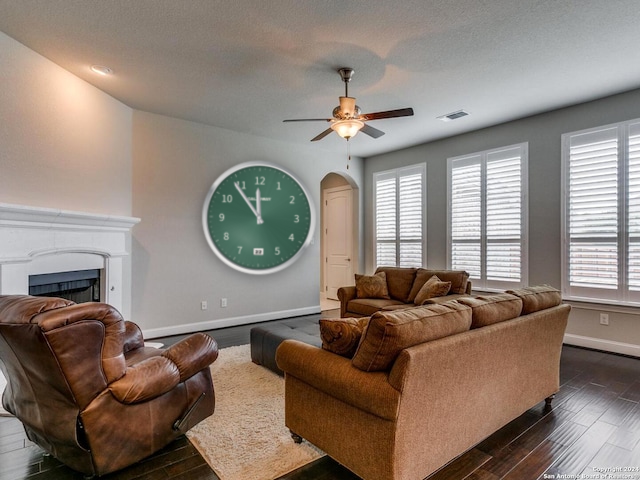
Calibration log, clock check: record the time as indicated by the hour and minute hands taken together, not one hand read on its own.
11:54
